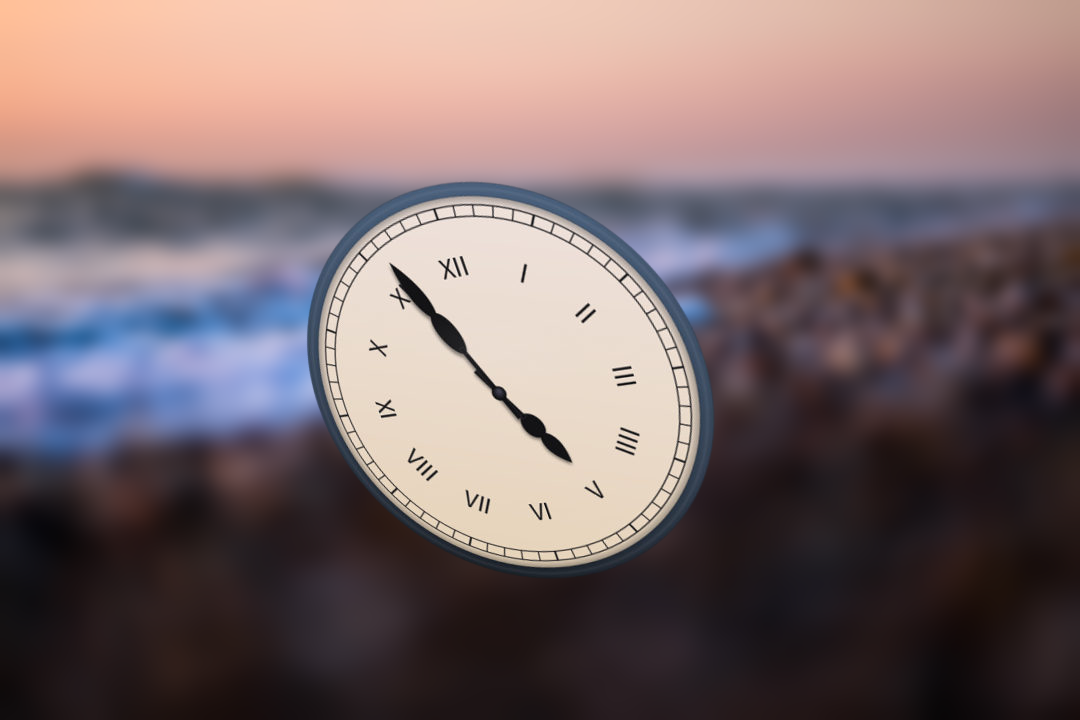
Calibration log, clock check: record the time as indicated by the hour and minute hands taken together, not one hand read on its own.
4:56
